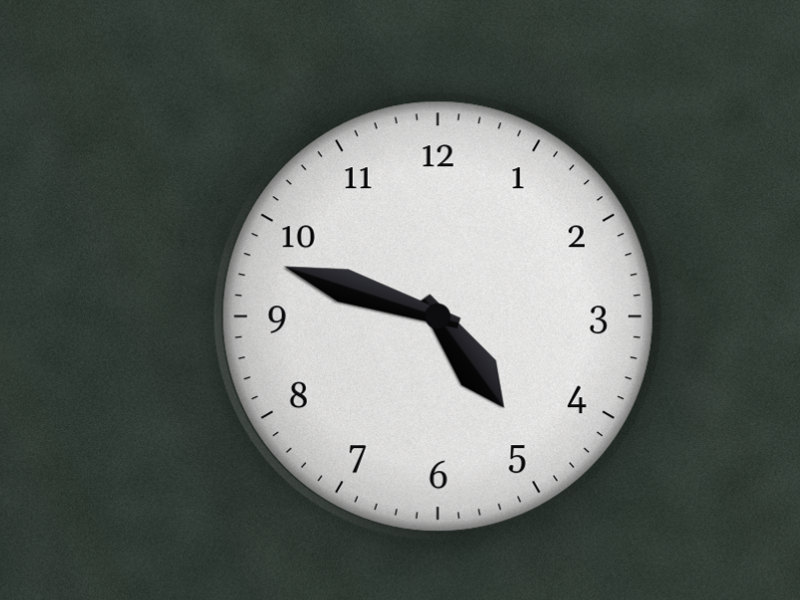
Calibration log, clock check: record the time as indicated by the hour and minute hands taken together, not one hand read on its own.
4:48
